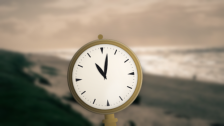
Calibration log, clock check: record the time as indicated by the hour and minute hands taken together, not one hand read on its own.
11:02
